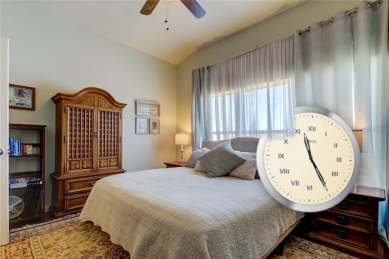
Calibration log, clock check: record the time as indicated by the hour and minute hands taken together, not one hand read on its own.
11:25
